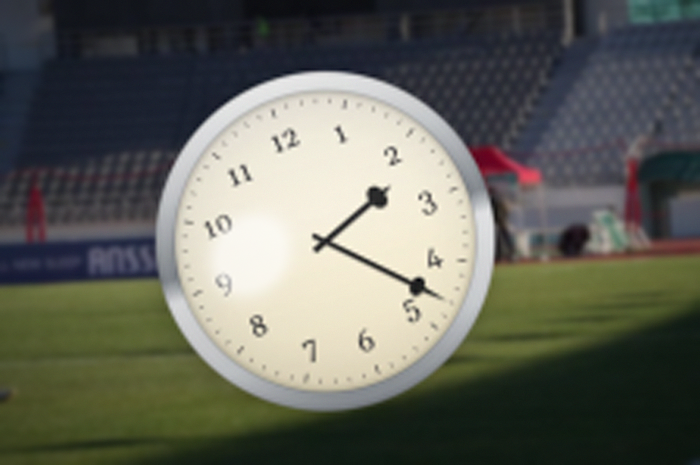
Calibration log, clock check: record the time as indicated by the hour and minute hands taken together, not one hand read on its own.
2:23
